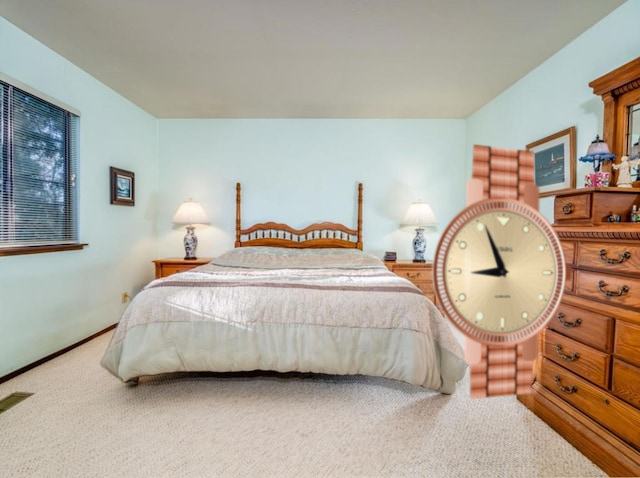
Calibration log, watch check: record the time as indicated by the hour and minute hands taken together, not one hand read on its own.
8:56
